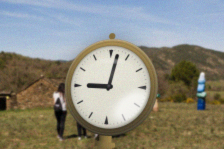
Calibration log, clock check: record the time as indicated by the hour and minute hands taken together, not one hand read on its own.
9:02
